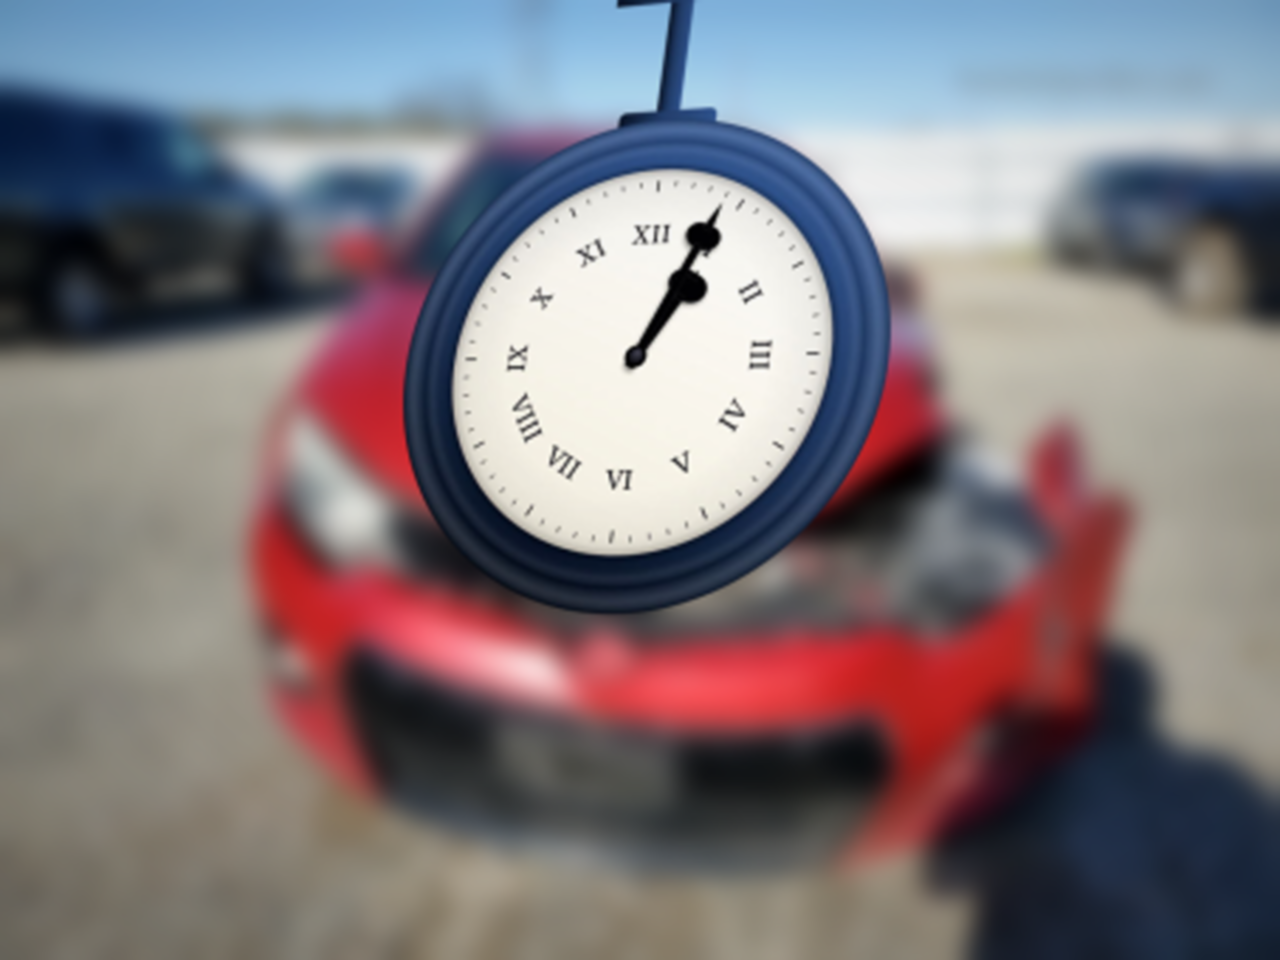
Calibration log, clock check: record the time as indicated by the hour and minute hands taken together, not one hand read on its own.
1:04
